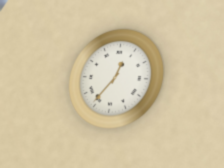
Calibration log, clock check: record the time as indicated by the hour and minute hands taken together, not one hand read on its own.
12:36
